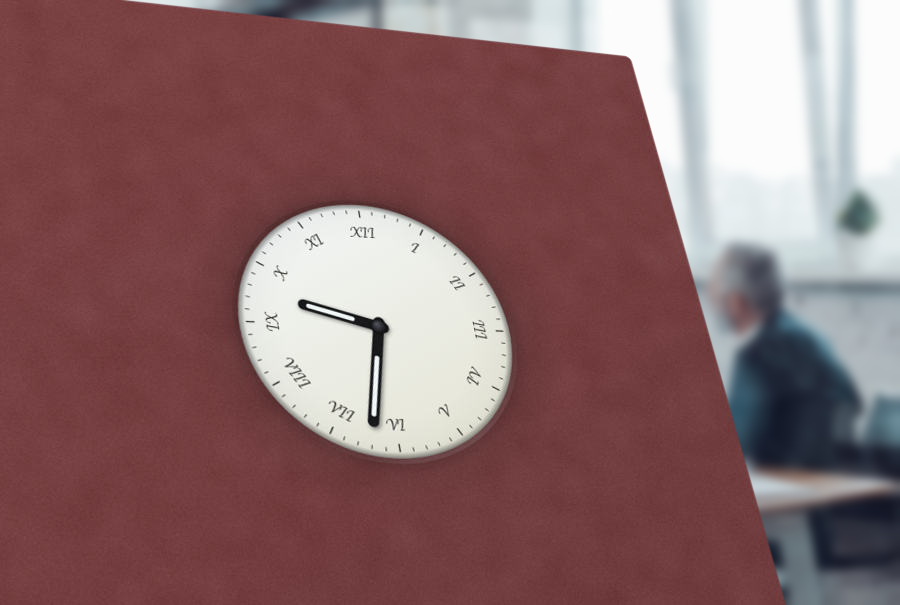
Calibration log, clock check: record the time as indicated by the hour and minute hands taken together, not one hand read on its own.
9:32
